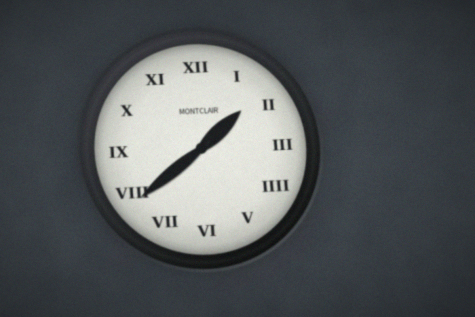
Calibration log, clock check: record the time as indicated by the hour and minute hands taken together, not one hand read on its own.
1:39
